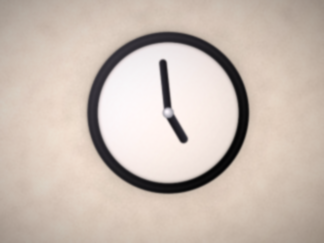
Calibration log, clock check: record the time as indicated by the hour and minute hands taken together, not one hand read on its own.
4:59
